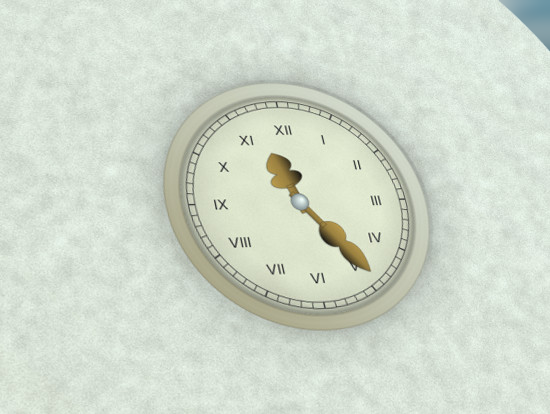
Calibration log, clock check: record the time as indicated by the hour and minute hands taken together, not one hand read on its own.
11:24
